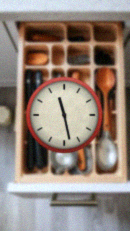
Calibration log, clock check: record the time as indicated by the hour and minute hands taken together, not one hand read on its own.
11:28
